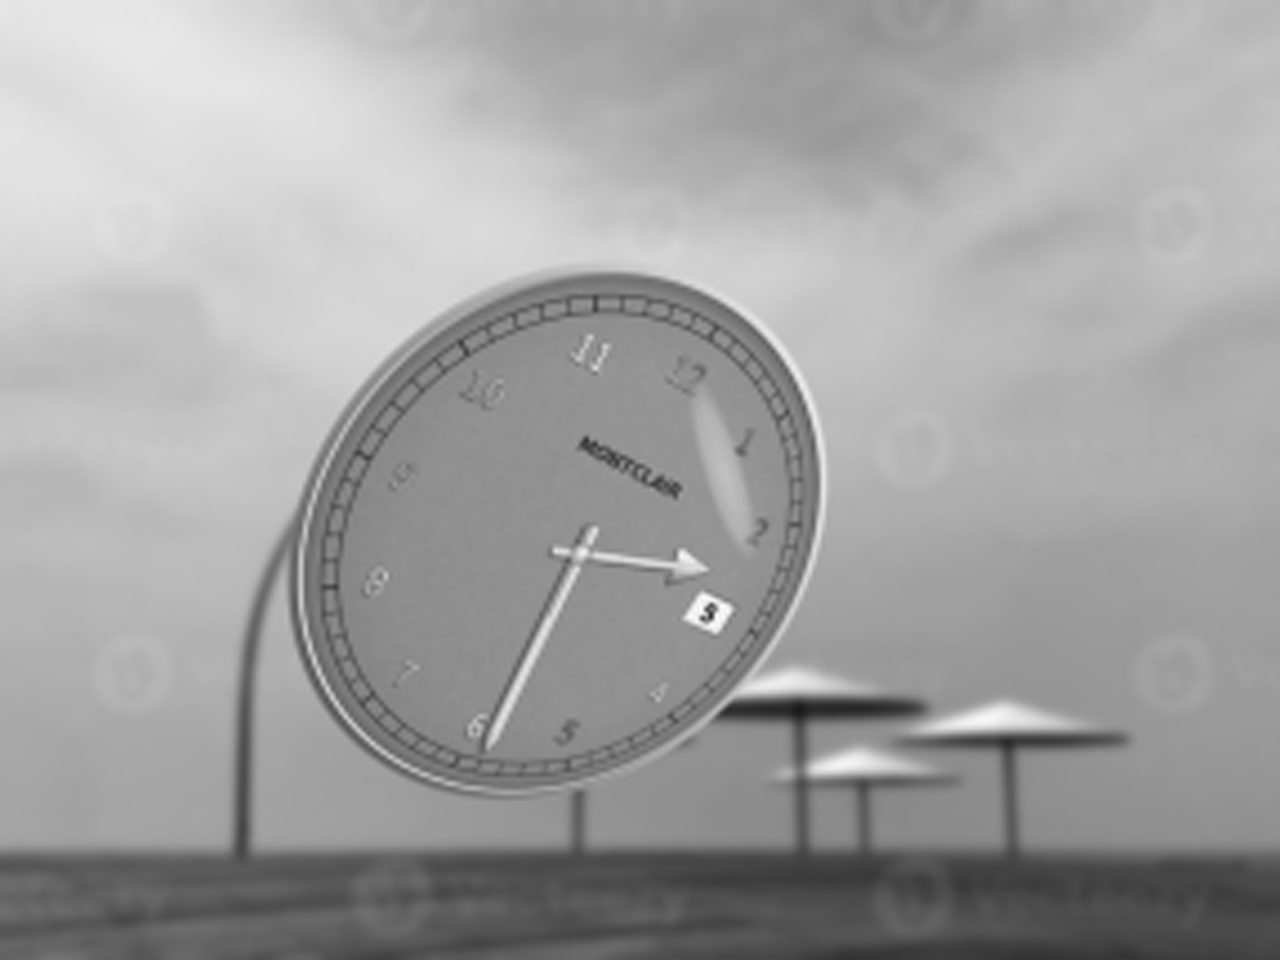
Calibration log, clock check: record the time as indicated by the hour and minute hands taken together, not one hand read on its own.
2:29
